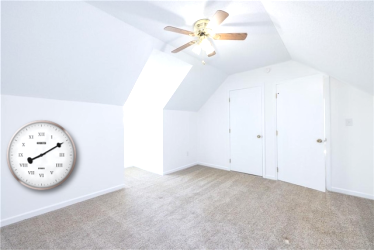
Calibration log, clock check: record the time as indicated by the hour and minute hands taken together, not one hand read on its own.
8:10
